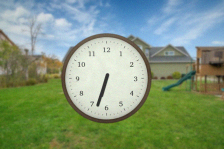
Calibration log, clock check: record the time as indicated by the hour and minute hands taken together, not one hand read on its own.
6:33
